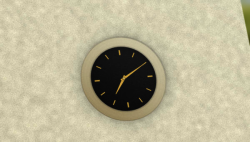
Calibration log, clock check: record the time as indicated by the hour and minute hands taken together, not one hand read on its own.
7:10
